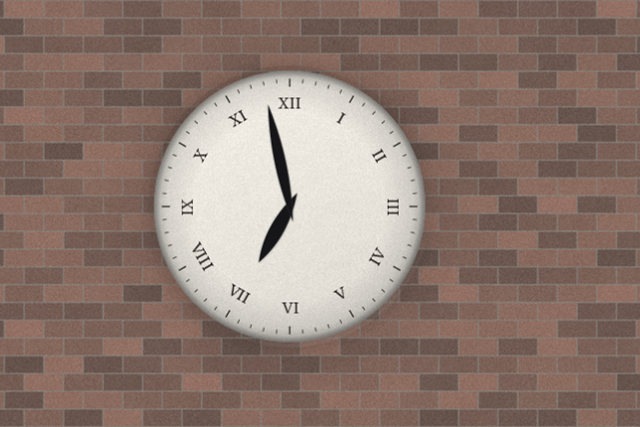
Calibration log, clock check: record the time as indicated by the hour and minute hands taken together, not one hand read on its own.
6:58
